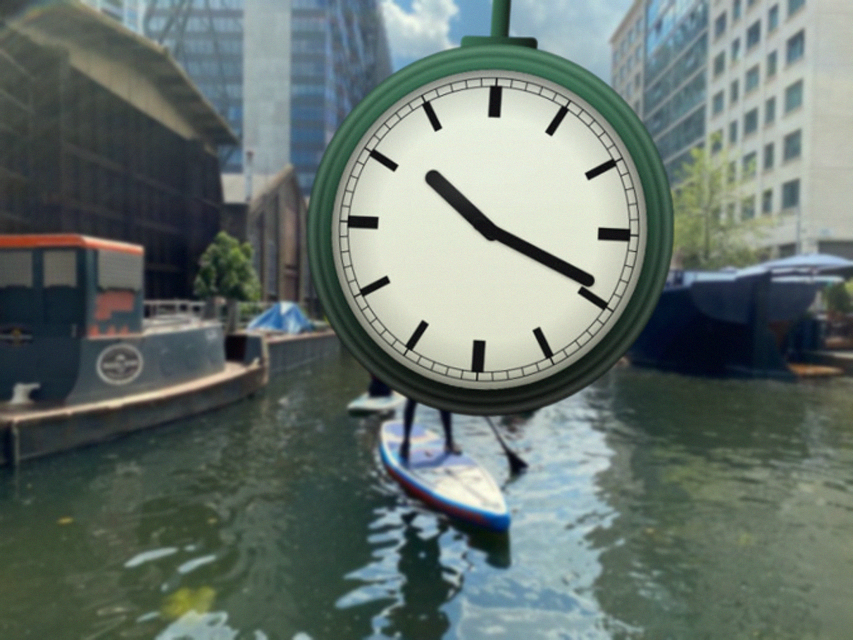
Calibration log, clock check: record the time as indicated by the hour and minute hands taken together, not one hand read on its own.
10:19
